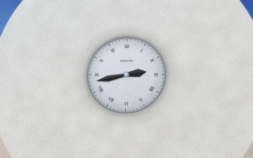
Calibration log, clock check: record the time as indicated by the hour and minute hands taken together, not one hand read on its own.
2:43
